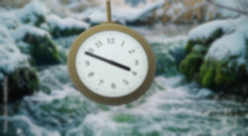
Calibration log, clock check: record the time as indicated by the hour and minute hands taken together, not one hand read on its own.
3:49
